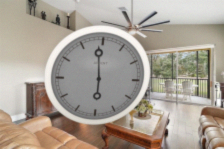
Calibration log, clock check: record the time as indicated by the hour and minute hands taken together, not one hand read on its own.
5:59
